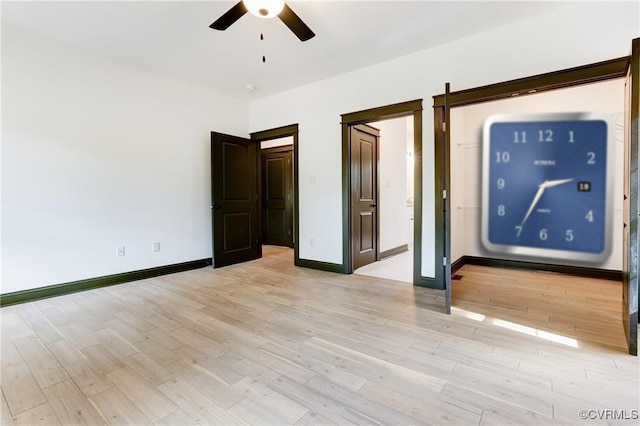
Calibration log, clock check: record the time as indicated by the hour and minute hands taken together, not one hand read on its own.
2:35
